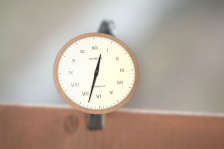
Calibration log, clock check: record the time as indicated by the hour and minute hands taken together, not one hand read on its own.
12:33
